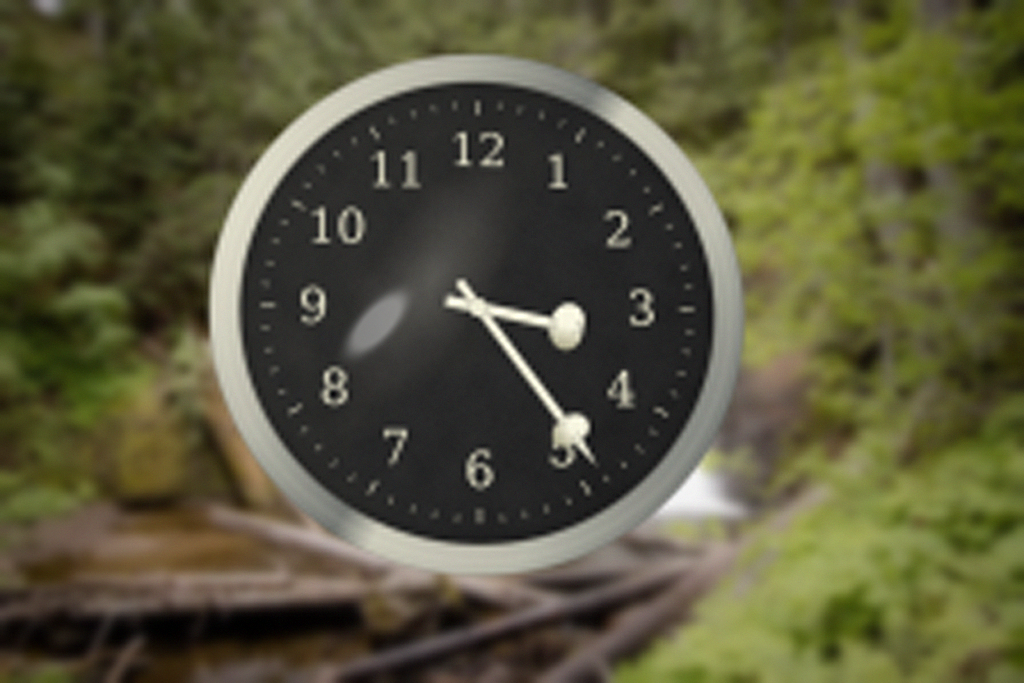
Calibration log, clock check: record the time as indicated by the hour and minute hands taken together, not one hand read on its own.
3:24
